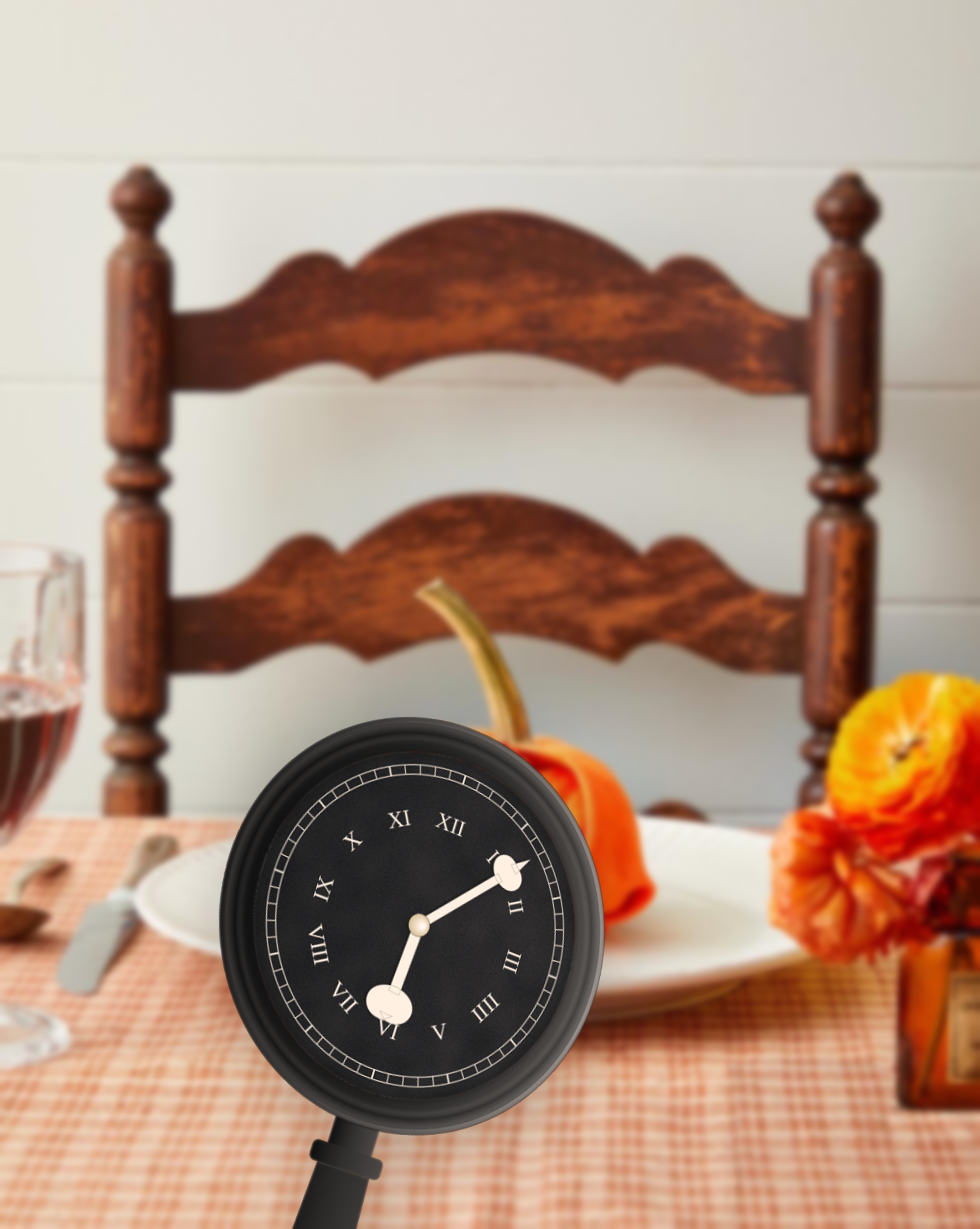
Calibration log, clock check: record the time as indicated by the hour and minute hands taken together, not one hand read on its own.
6:07
